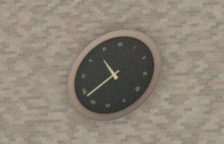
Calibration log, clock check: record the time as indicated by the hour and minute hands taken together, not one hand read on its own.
10:38
